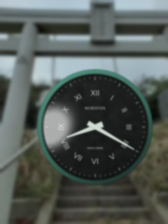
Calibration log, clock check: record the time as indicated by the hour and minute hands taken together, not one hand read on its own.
8:20
